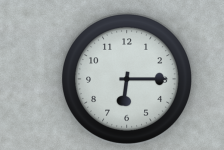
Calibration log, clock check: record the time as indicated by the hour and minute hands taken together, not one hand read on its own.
6:15
